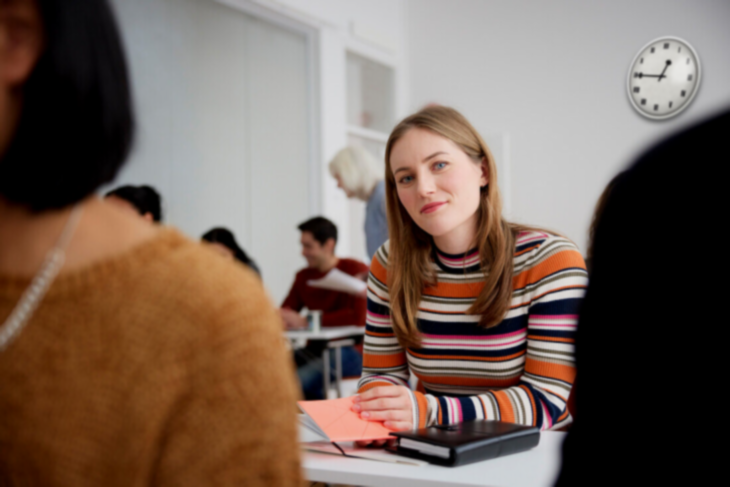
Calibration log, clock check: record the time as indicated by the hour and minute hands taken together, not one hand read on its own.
12:45
